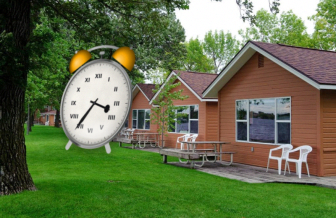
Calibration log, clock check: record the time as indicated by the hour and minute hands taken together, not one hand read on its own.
3:36
